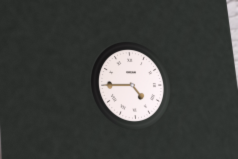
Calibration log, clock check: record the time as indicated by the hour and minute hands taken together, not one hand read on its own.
4:45
